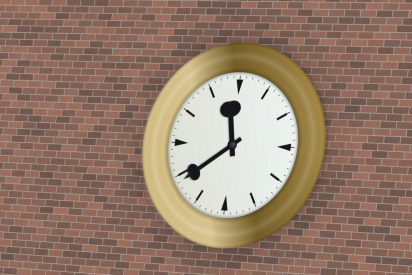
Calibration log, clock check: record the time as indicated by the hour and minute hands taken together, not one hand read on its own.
11:39
